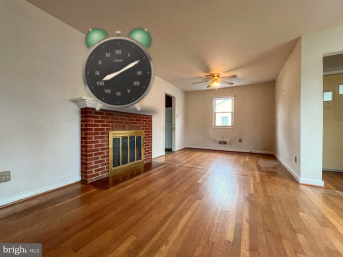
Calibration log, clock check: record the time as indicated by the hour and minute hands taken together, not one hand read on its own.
8:10
